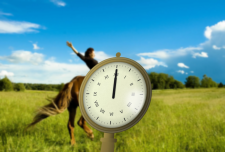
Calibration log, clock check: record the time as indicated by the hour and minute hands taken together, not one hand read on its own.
12:00
